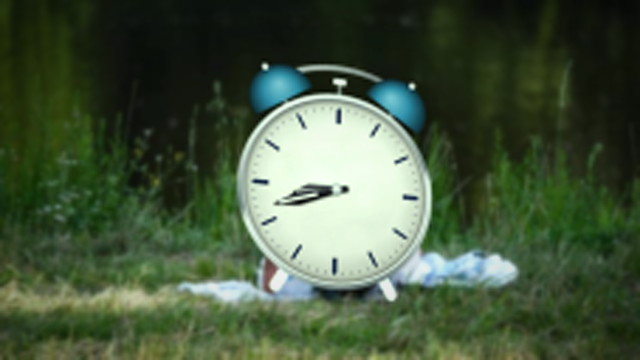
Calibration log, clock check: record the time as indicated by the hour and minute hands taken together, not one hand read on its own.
8:42
